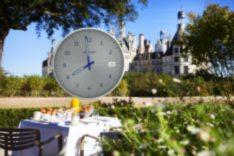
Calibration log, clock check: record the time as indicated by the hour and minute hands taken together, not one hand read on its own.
7:59
